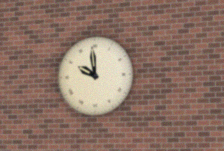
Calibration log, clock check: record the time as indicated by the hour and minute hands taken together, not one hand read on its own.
9:59
